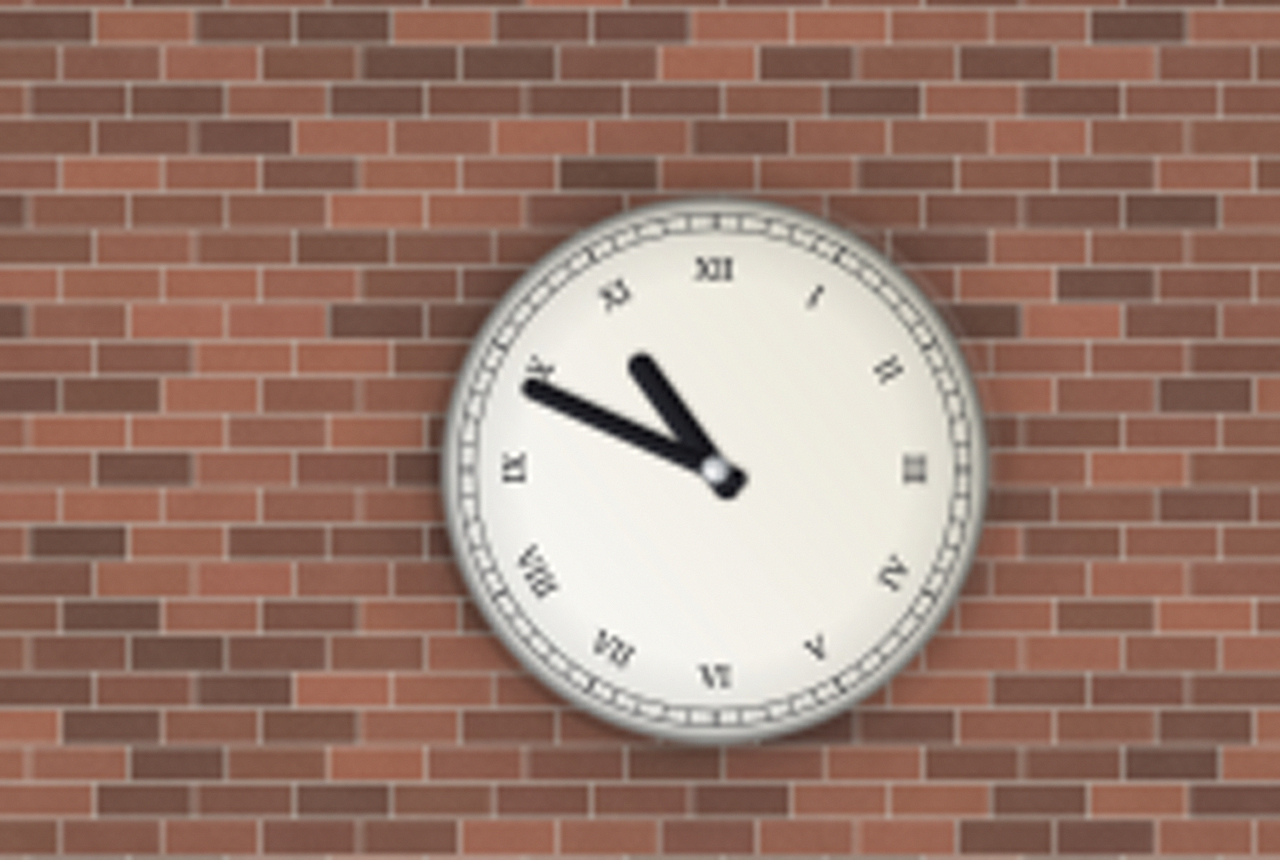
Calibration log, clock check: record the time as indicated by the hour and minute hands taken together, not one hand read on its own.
10:49
